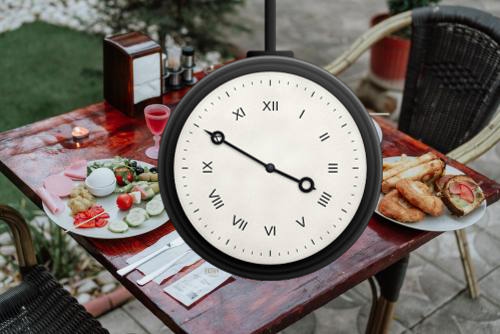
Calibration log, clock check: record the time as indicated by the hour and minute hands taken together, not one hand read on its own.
3:50
